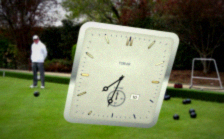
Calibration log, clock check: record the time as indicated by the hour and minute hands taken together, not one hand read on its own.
7:32
